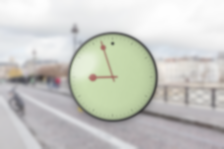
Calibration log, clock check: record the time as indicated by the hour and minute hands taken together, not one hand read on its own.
8:57
